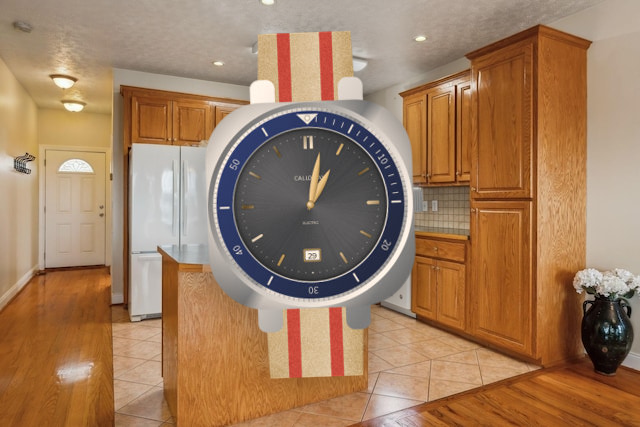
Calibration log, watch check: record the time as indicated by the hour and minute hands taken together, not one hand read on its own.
1:02
